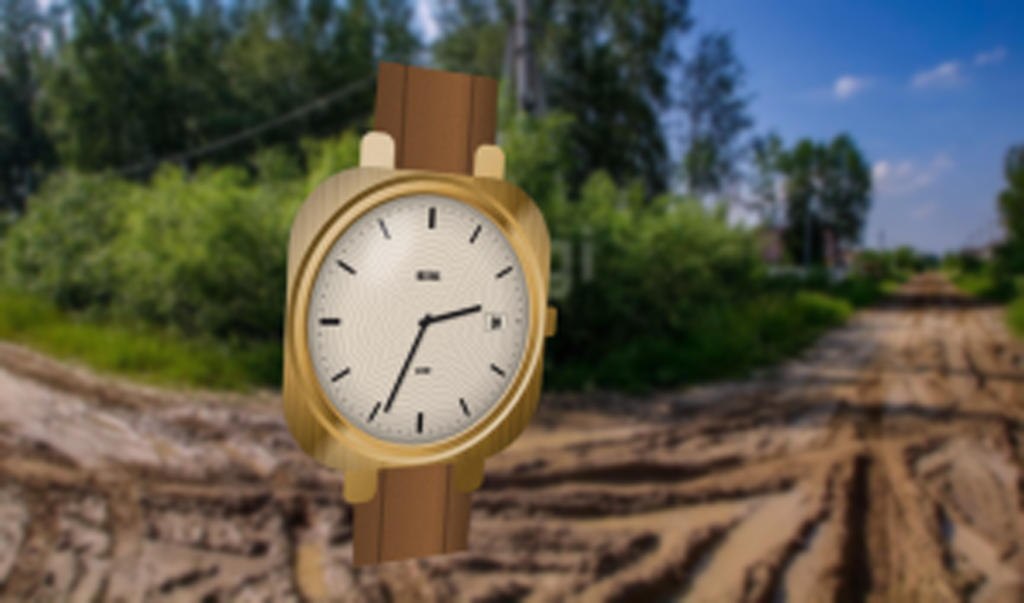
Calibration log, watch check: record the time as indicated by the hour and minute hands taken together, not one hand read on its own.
2:34
